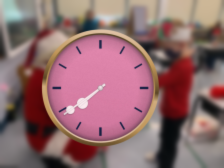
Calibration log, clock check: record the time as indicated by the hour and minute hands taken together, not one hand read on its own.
7:39
